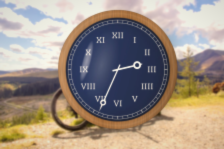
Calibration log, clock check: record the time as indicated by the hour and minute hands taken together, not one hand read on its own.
2:34
